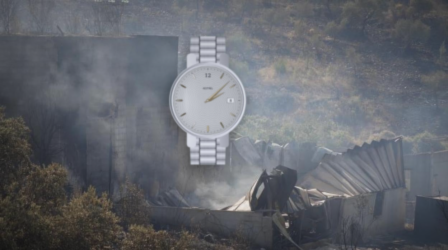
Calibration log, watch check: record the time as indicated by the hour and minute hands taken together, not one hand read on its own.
2:08
